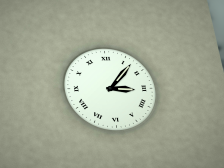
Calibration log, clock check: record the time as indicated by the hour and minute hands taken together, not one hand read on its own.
3:07
